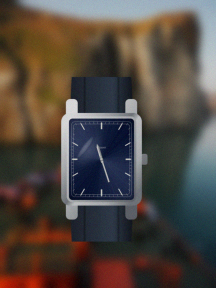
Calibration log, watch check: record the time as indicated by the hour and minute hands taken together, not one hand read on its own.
11:27
